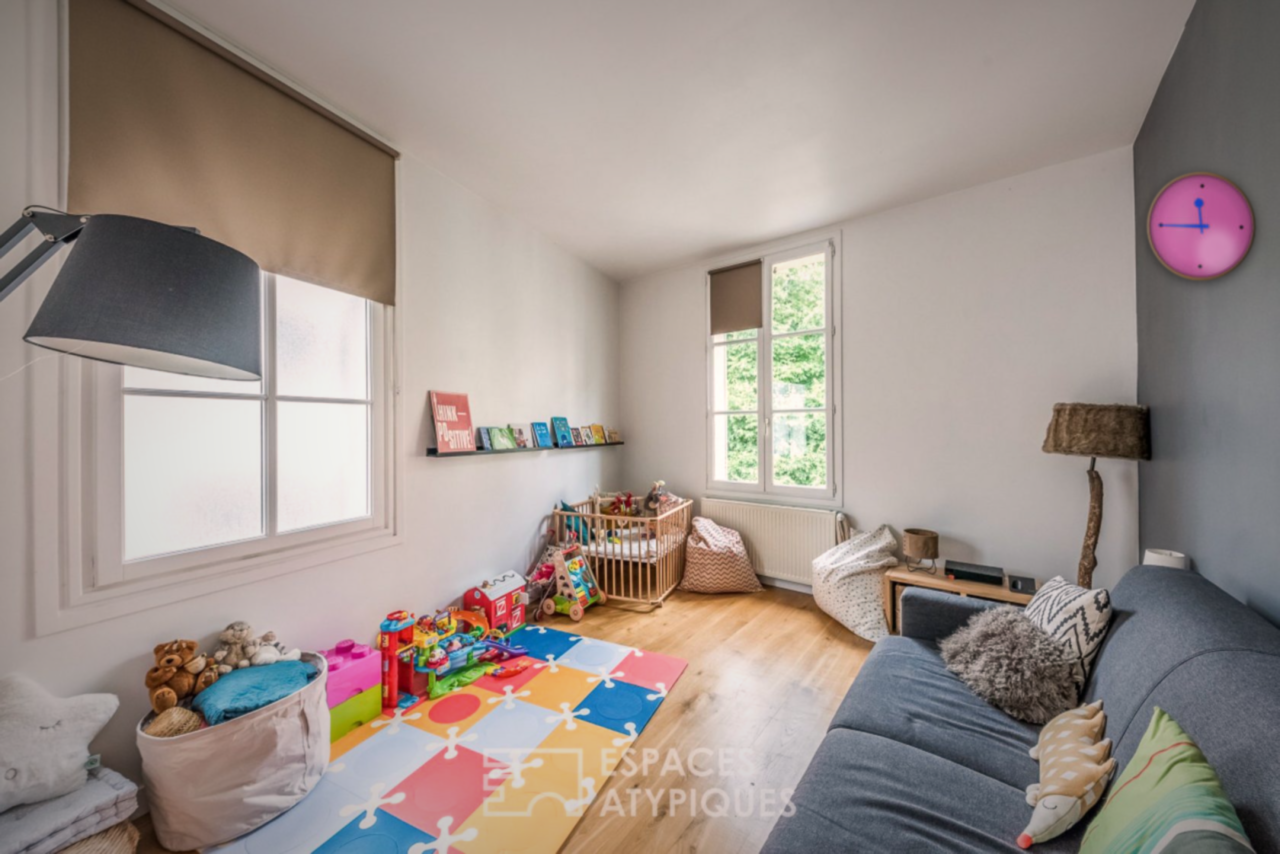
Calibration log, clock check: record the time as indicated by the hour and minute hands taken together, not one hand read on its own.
11:45
